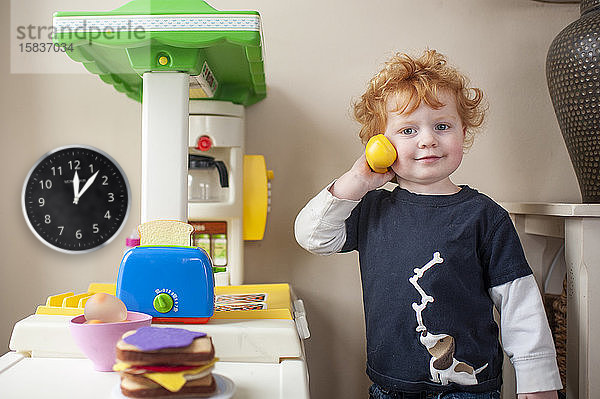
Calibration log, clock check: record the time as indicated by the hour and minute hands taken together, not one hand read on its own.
12:07
